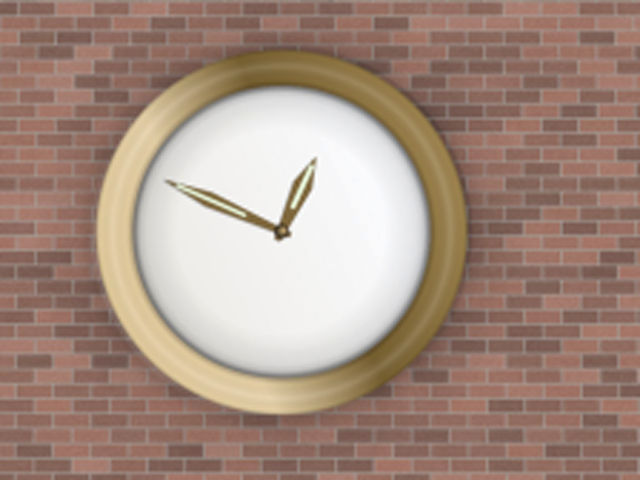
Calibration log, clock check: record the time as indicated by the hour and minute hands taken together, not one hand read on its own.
12:49
